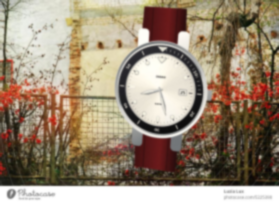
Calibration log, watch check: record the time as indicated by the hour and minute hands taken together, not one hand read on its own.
8:27
